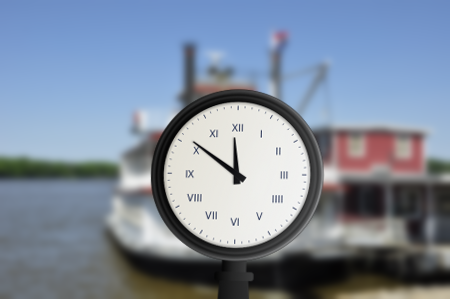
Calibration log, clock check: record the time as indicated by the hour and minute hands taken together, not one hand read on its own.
11:51
